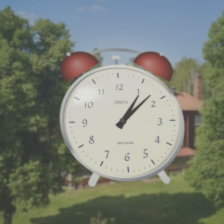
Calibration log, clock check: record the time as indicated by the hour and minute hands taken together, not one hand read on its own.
1:08
